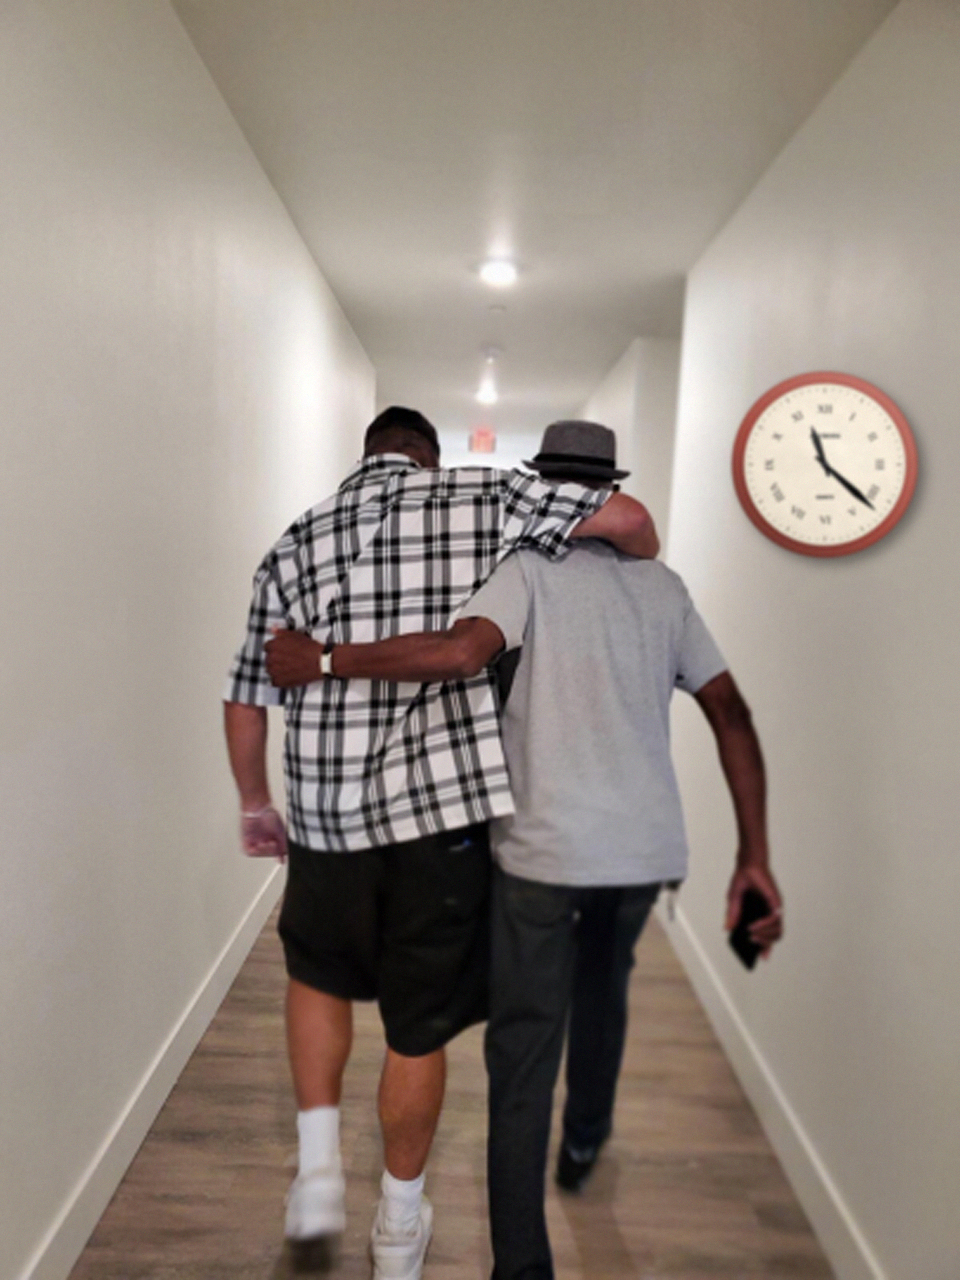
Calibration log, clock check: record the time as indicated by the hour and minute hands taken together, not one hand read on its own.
11:22
